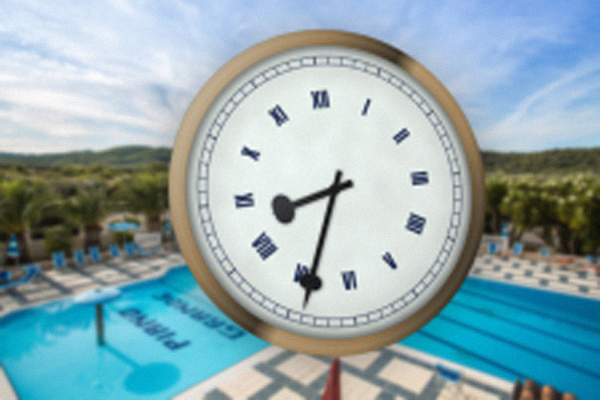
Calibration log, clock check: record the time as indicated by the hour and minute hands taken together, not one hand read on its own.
8:34
